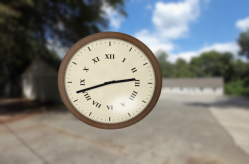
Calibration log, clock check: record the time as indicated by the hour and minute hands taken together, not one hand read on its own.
2:42
